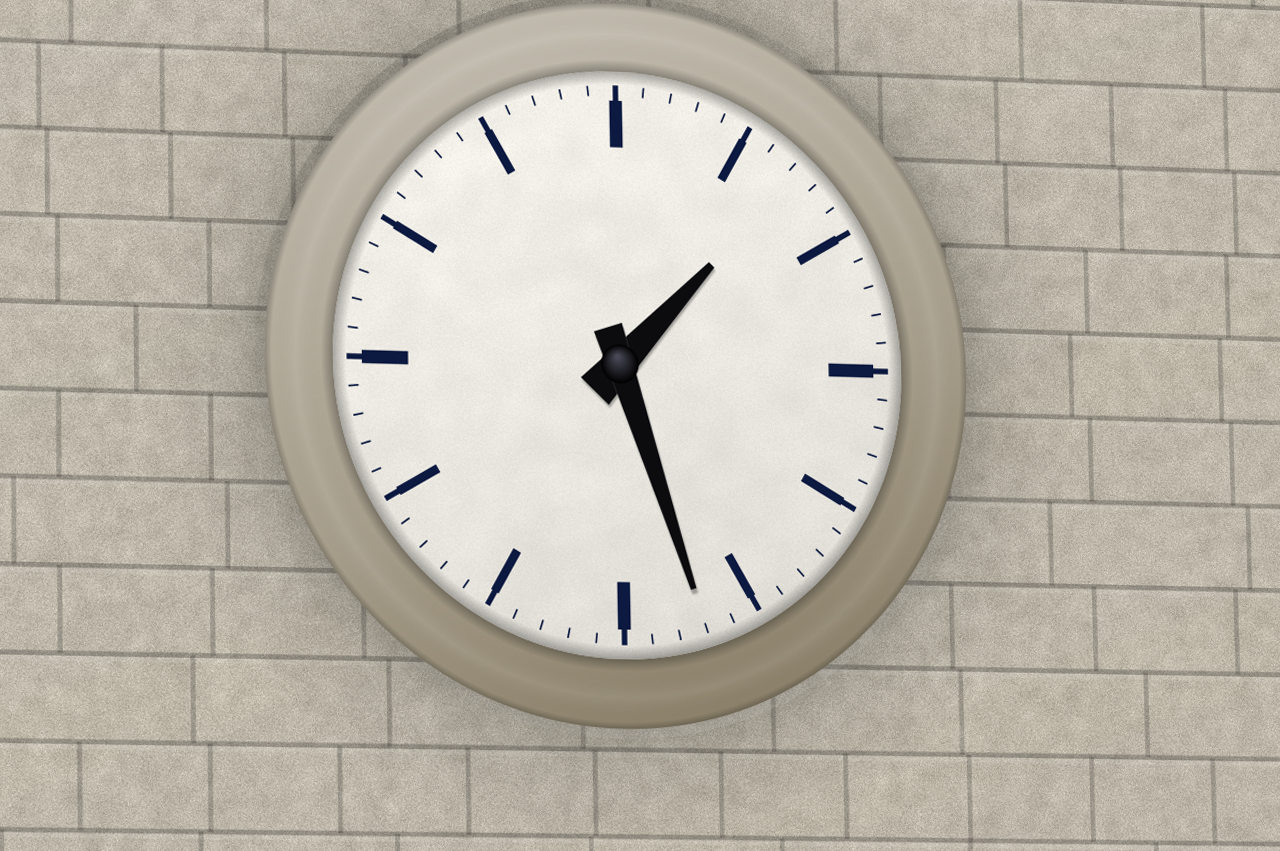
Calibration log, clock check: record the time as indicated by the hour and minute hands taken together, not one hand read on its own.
1:27
